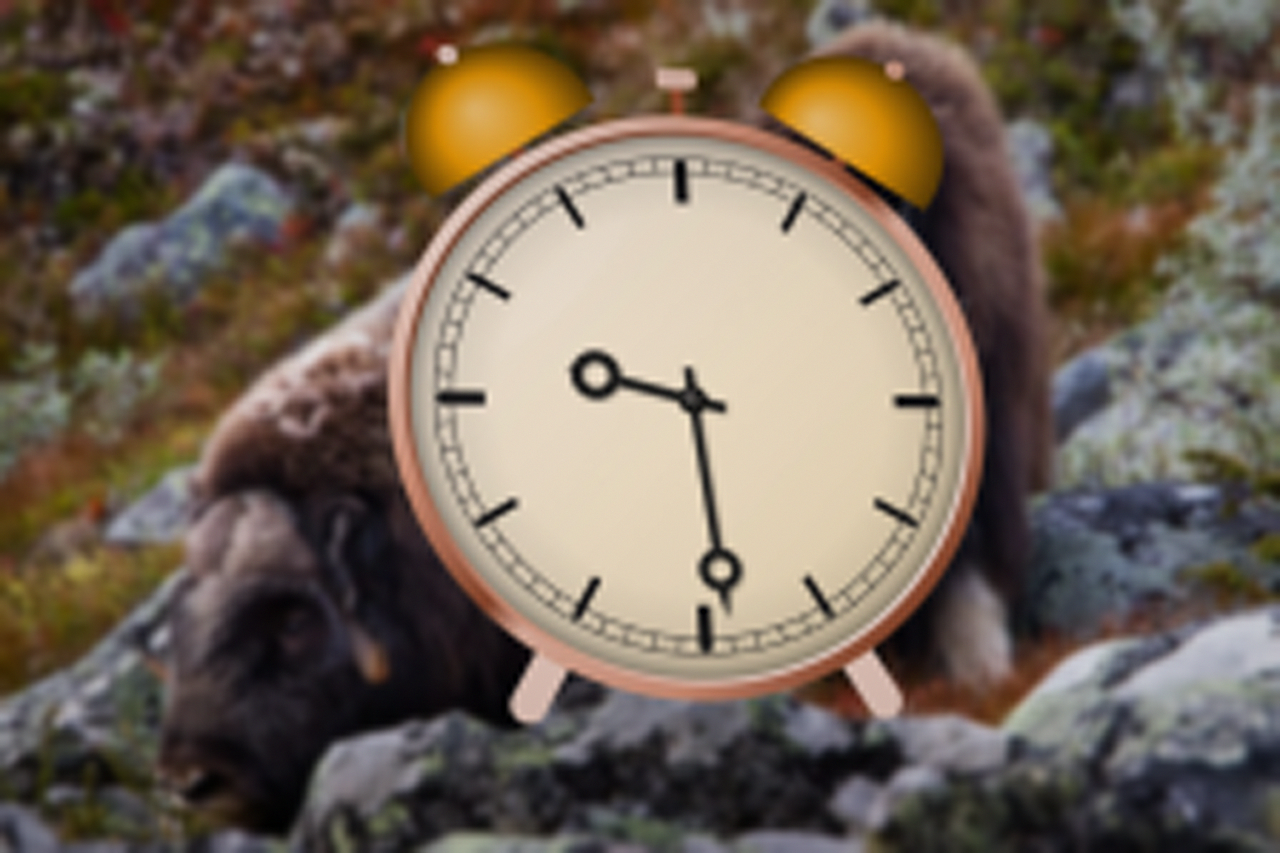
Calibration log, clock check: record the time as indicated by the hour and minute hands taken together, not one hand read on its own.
9:29
